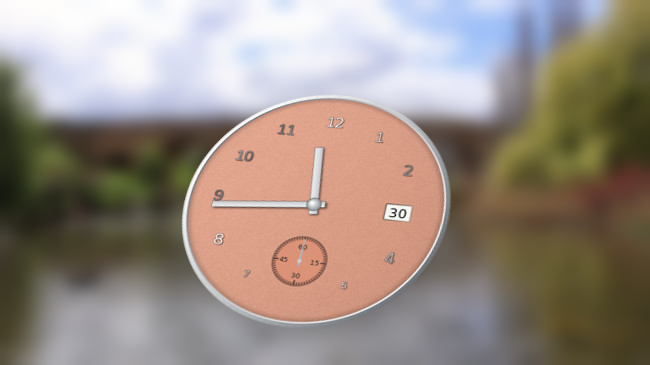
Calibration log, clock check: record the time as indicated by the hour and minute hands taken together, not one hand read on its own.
11:44
